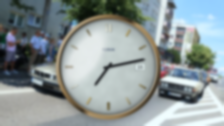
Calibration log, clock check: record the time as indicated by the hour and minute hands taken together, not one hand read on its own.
7:13
